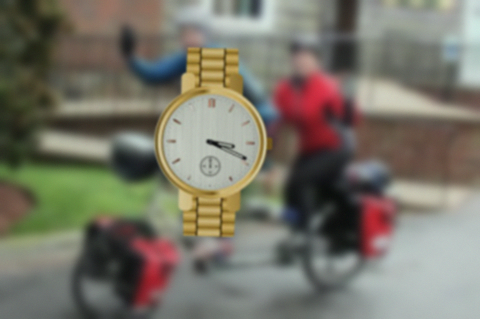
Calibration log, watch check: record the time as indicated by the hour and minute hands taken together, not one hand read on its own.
3:19
